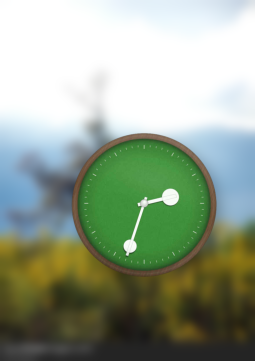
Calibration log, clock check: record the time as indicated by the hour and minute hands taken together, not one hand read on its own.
2:33
